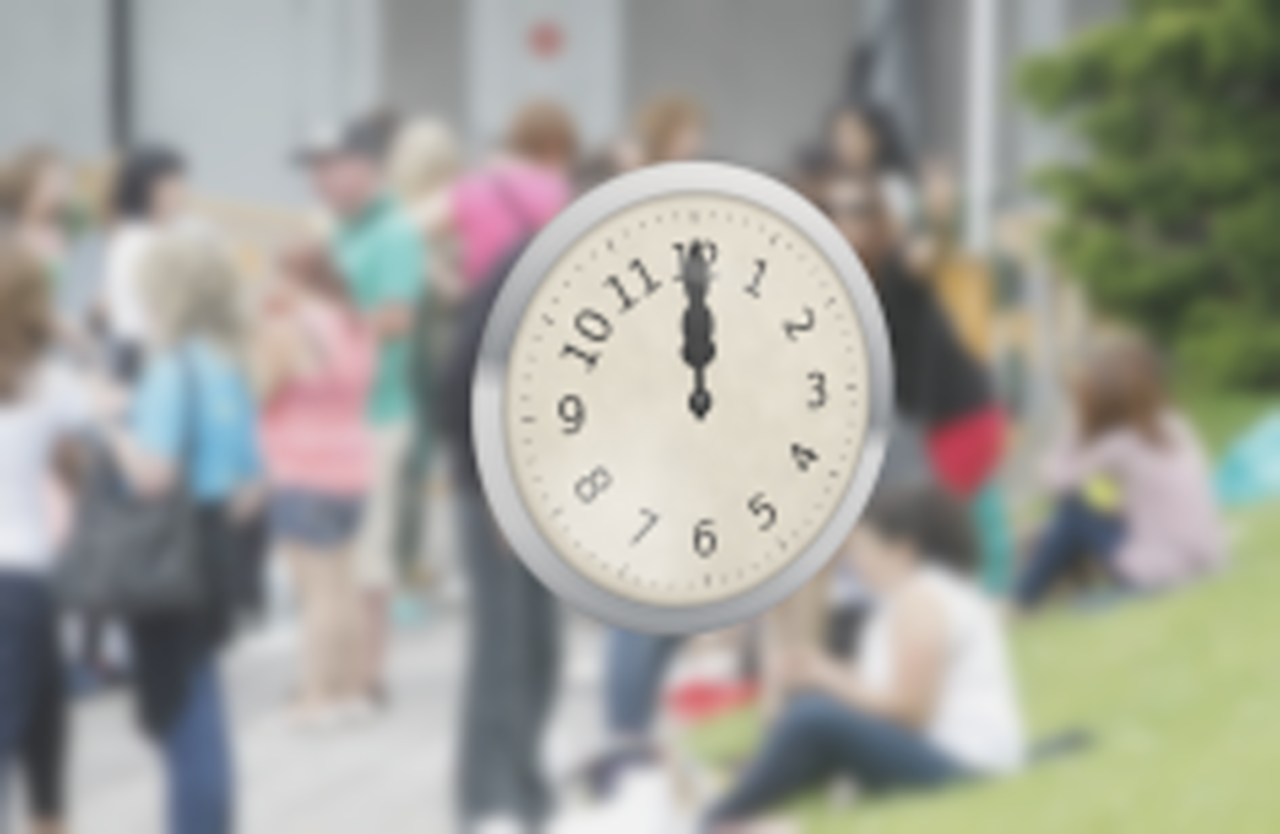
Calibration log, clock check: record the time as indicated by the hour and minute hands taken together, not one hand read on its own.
12:00
